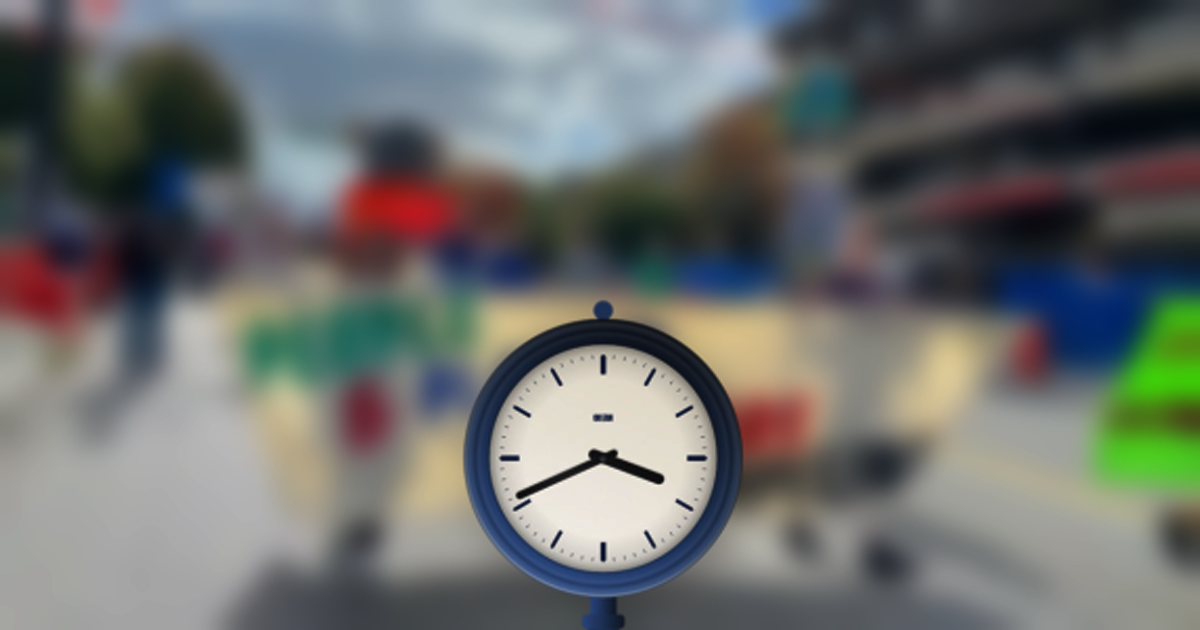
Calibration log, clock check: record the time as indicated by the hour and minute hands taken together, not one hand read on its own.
3:41
